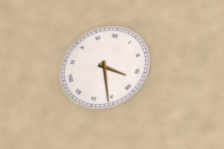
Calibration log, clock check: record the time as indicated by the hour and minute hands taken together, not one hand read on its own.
3:26
